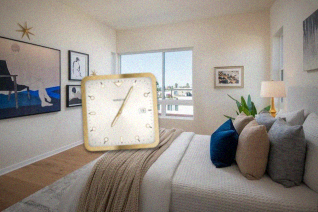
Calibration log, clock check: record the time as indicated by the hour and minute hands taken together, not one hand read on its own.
7:05
